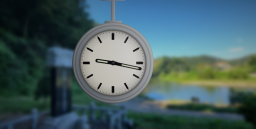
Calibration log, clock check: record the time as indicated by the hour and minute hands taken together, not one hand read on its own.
9:17
